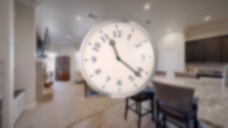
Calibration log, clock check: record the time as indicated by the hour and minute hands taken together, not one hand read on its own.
11:22
